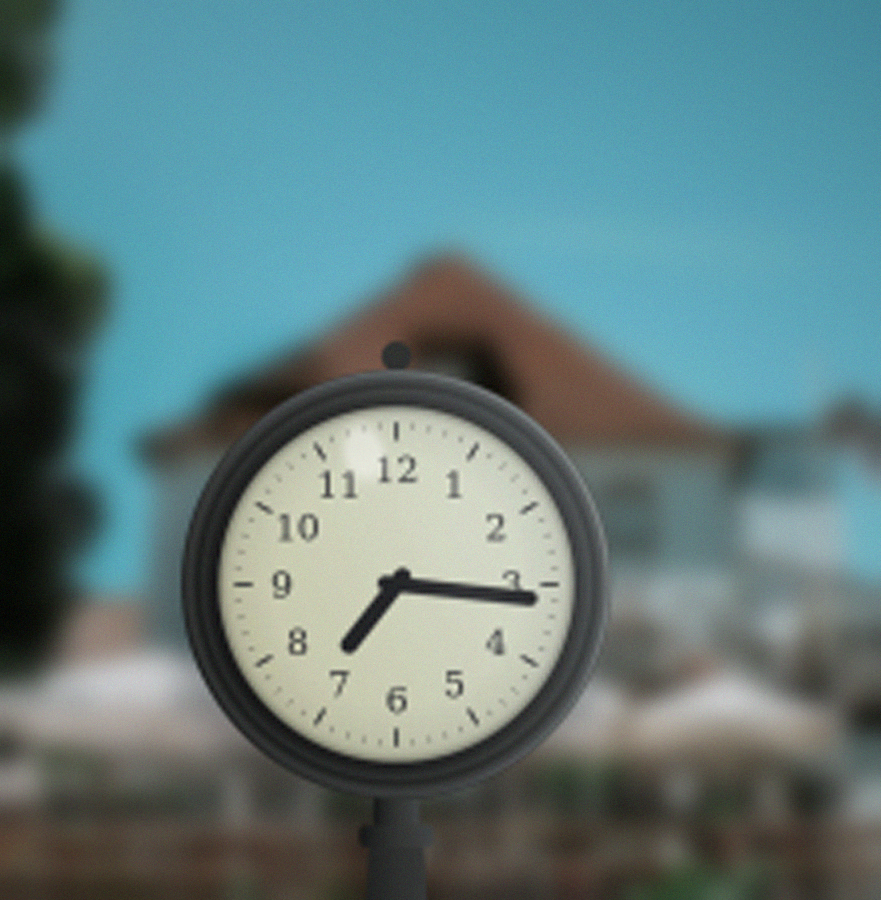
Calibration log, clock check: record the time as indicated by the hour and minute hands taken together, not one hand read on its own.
7:16
